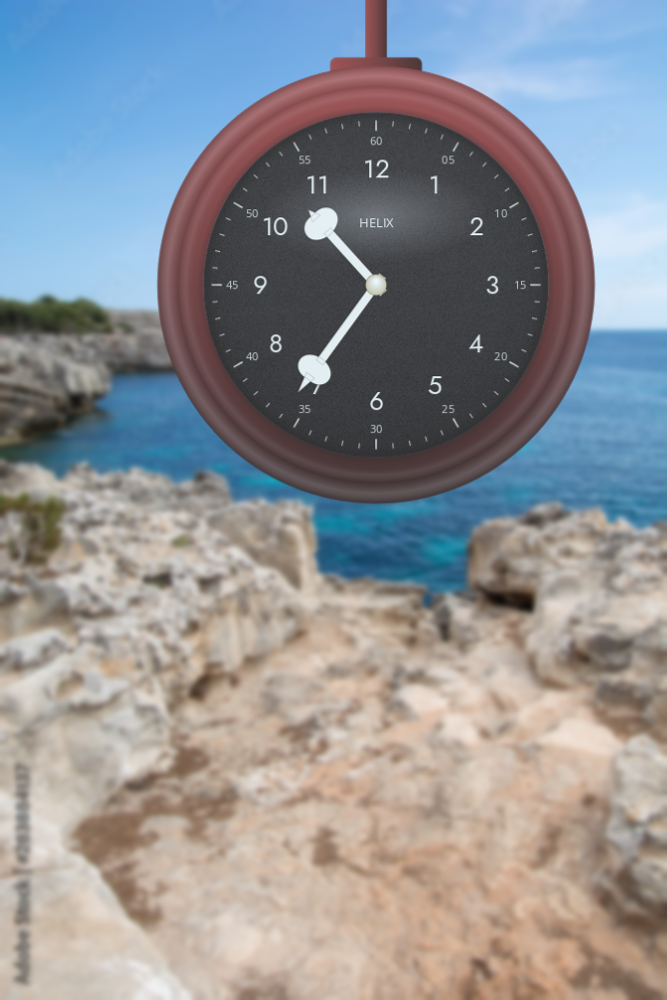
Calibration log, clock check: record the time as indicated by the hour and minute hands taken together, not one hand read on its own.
10:36
